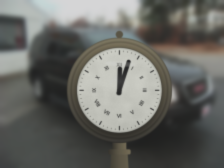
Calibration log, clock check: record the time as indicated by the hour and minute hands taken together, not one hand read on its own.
12:03
